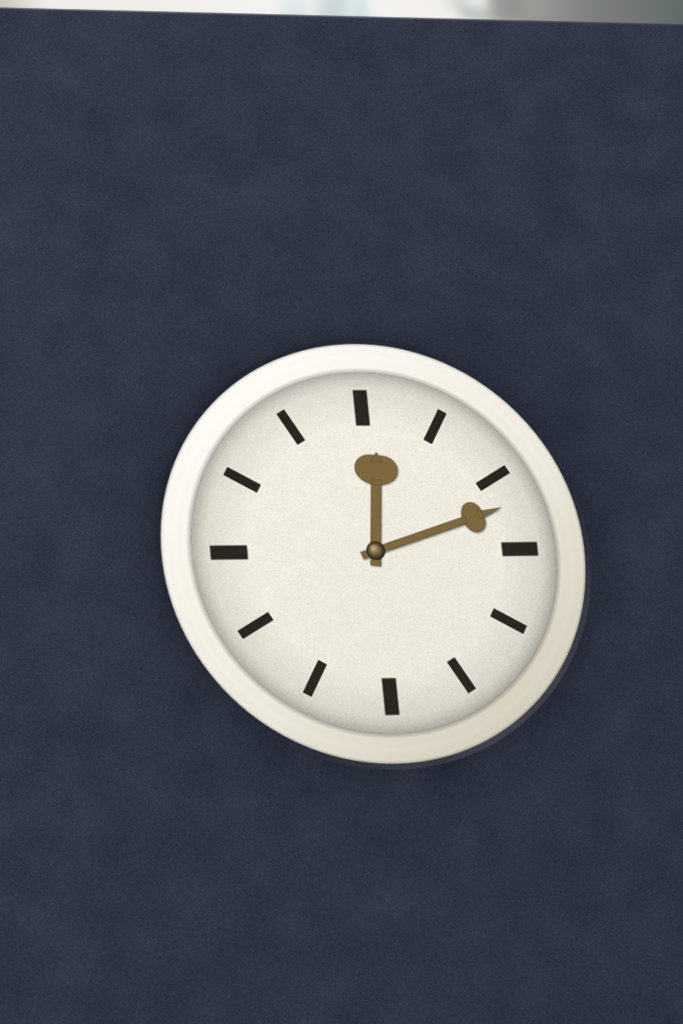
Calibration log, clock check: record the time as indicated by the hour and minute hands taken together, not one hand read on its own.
12:12
